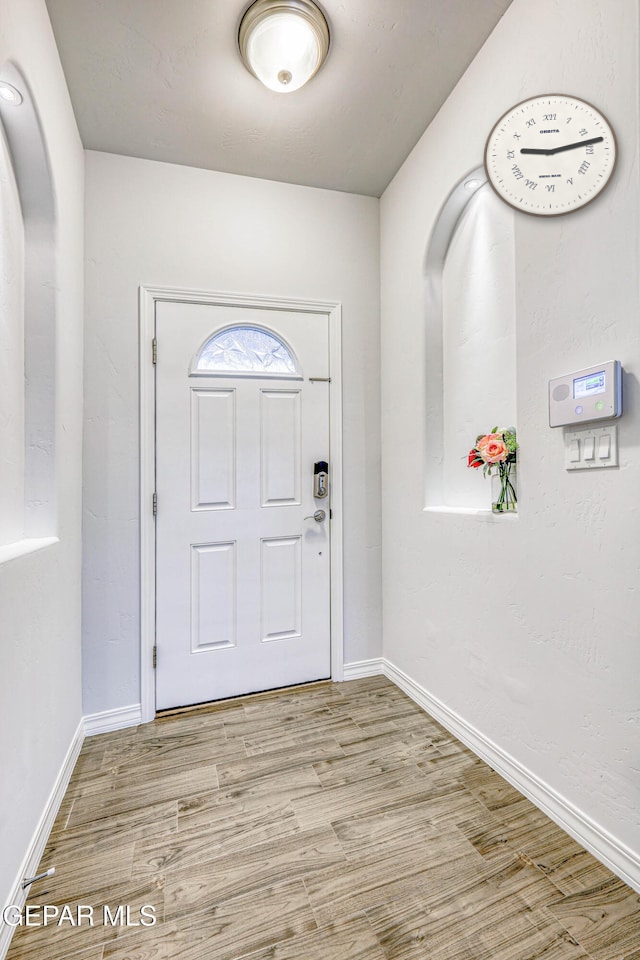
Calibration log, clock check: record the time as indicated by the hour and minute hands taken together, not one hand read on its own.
9:13
